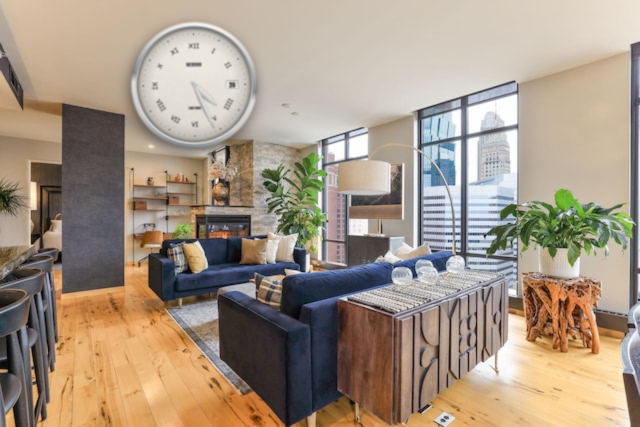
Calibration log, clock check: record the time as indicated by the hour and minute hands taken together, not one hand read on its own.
4:26
